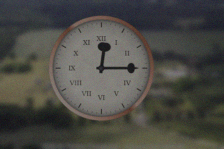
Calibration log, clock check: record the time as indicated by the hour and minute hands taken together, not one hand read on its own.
12:15
